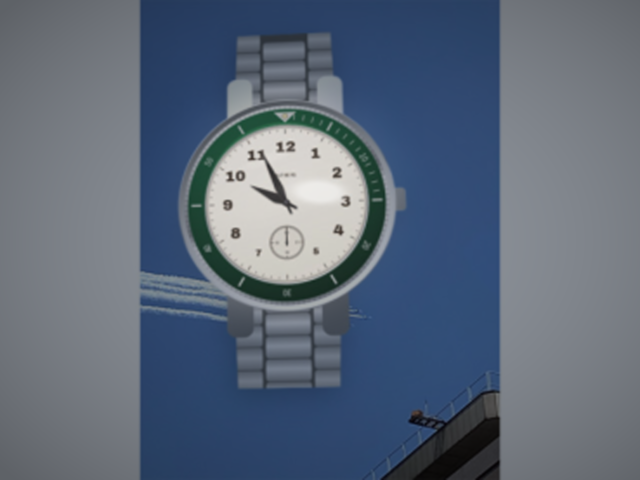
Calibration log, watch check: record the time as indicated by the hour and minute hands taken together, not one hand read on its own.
9:56
